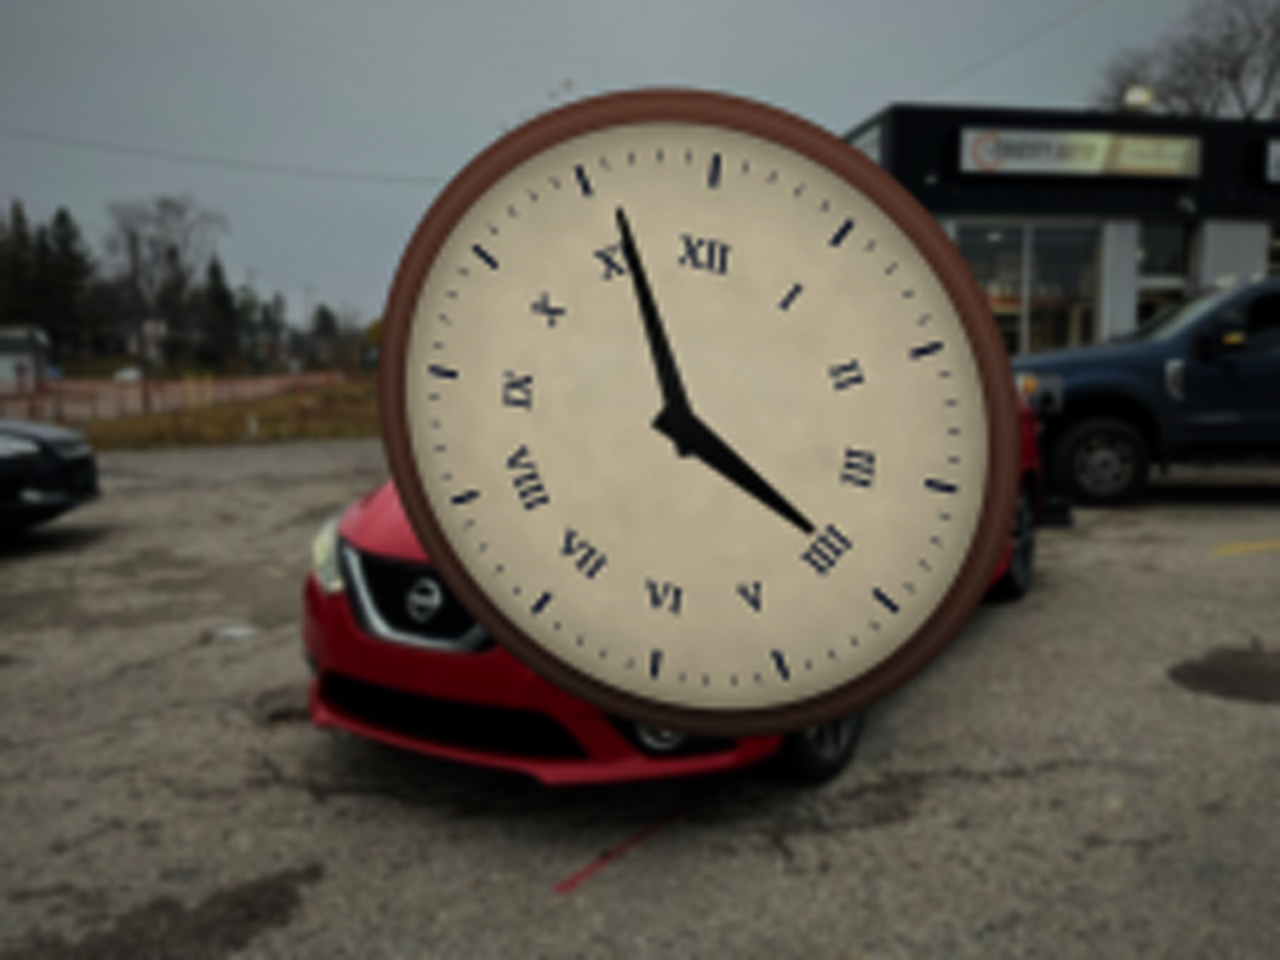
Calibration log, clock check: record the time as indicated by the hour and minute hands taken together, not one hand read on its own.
3:56
